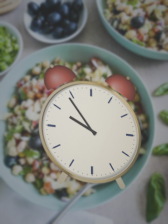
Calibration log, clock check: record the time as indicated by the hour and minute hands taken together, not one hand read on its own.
9:54
